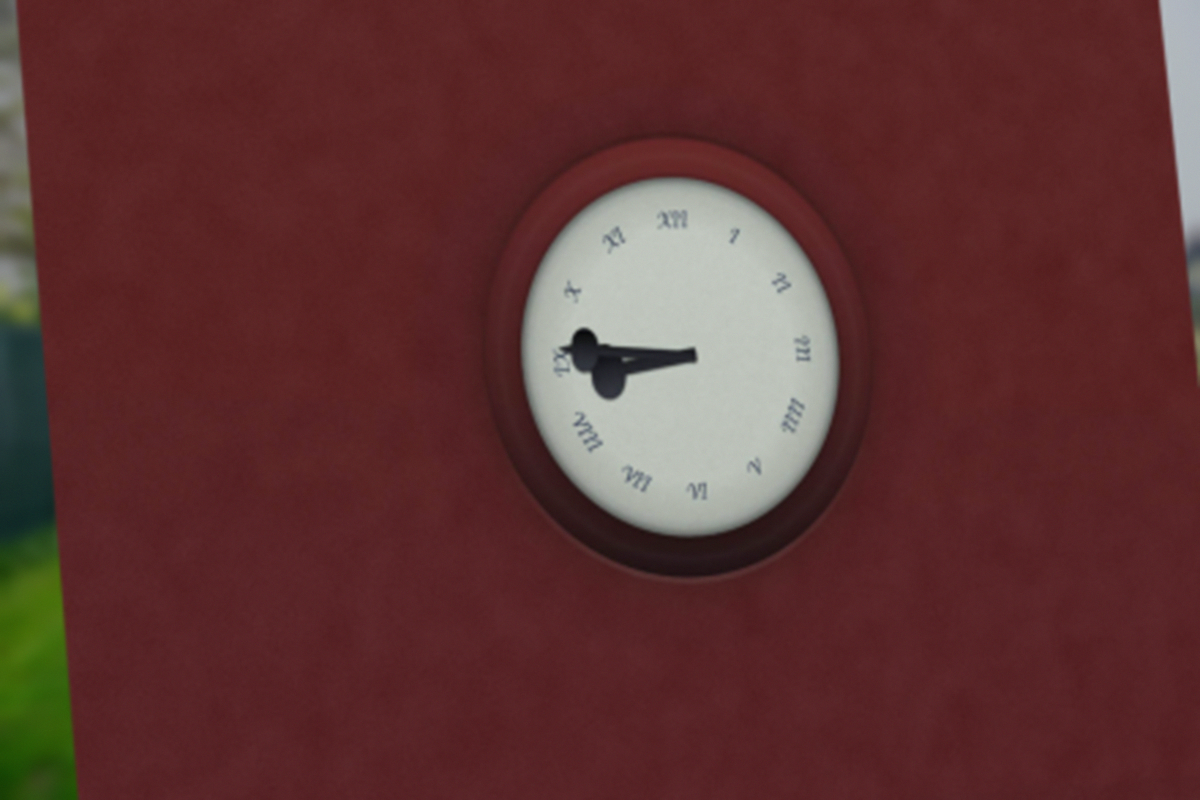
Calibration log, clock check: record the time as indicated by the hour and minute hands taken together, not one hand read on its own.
8:46
